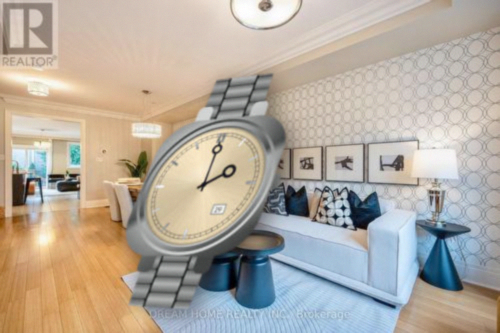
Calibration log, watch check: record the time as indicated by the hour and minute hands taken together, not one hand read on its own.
2:00
